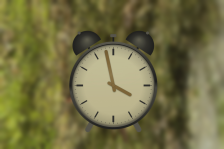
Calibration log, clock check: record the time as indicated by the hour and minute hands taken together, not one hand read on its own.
3:58
